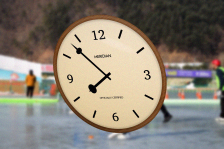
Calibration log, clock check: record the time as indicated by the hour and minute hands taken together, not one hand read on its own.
7:53
